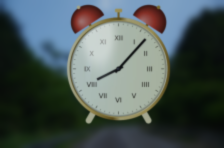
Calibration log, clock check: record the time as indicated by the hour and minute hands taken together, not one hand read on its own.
8:07
